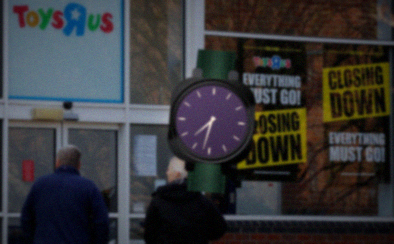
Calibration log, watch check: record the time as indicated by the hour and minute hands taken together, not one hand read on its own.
7:32
